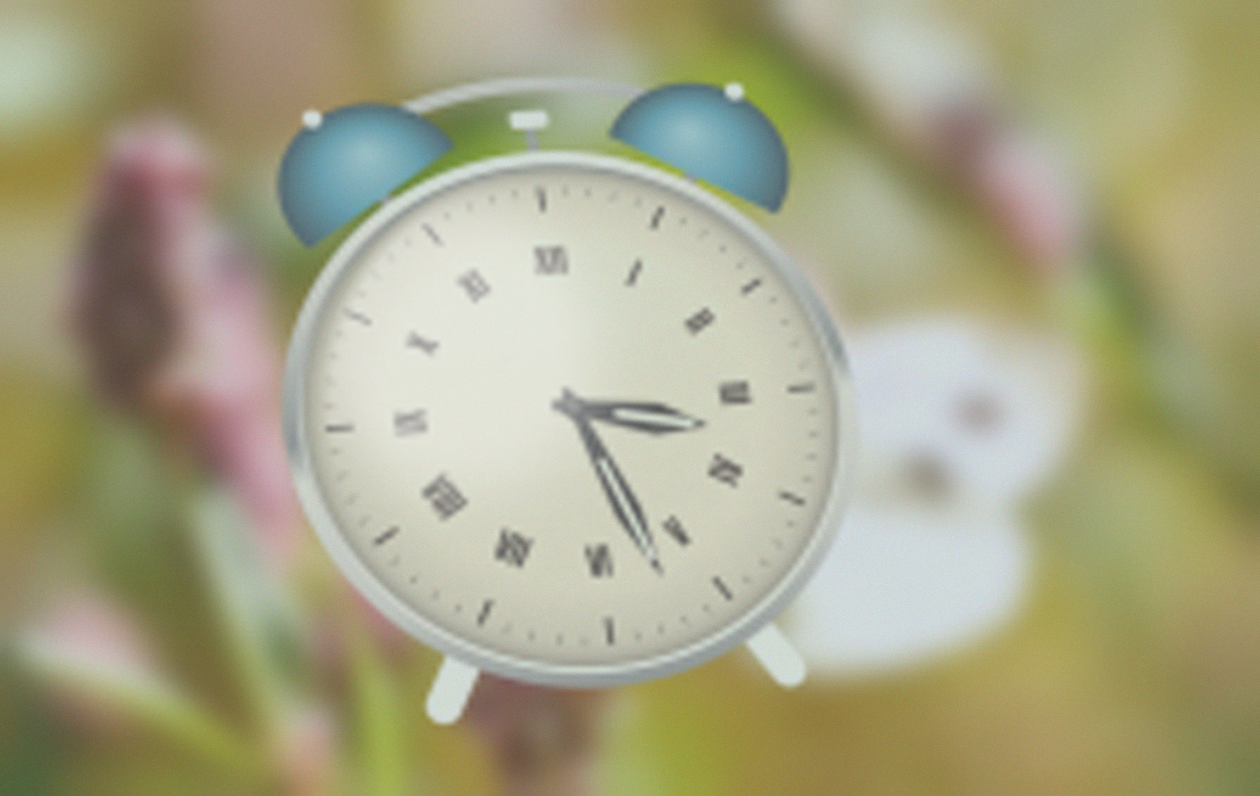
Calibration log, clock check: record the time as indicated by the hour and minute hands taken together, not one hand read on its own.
3:27
